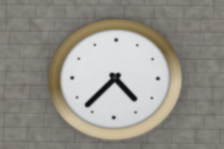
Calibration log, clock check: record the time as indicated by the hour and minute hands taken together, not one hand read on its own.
4:37
